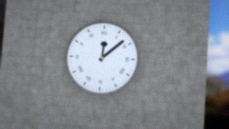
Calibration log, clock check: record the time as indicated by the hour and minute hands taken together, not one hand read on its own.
12:08
